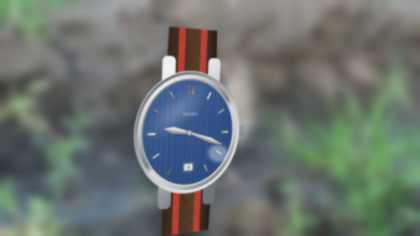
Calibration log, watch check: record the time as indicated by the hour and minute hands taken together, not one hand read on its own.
9:18
